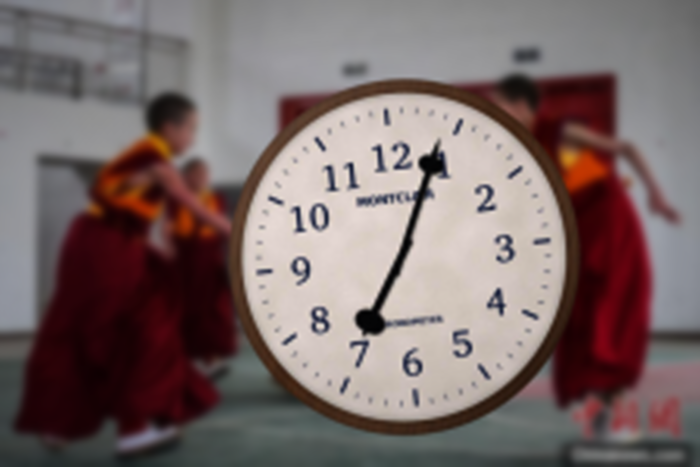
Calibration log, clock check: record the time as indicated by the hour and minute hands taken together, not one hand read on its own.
7:04
